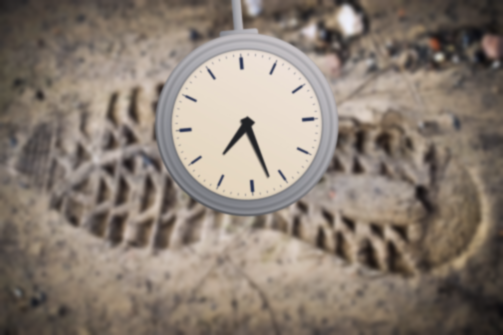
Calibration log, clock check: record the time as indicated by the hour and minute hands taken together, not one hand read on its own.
7:27
